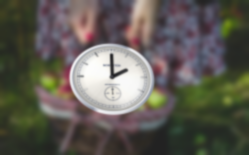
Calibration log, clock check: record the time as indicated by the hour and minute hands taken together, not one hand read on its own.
2:00
